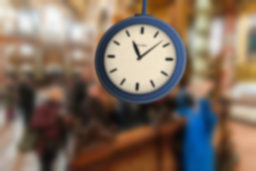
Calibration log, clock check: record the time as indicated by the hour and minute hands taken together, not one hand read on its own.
11:08
